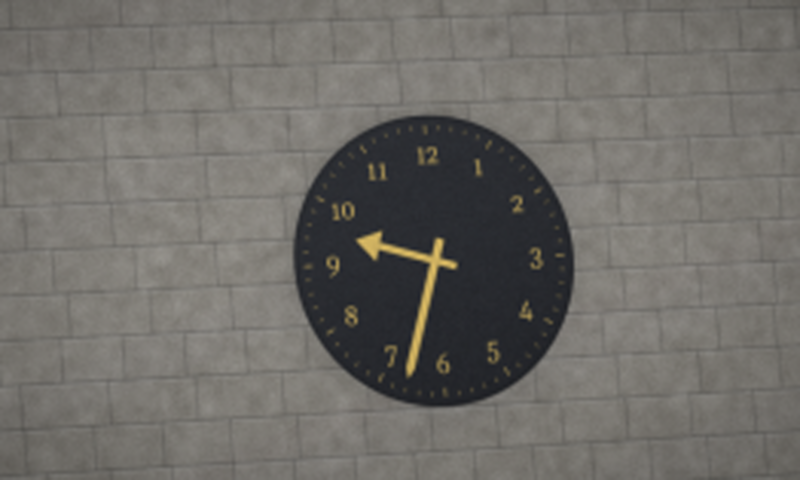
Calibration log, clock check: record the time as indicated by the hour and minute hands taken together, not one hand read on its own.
9:33
